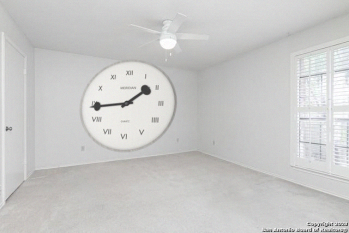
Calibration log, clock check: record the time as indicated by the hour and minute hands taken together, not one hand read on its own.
1:44
